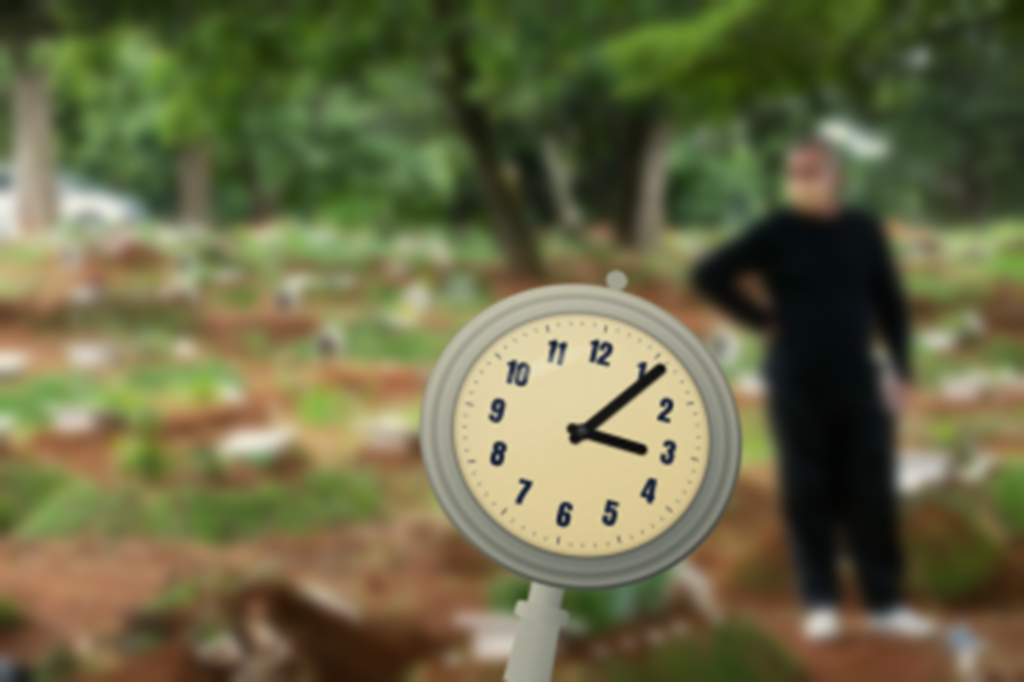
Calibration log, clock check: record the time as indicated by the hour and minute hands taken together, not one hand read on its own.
3:06
